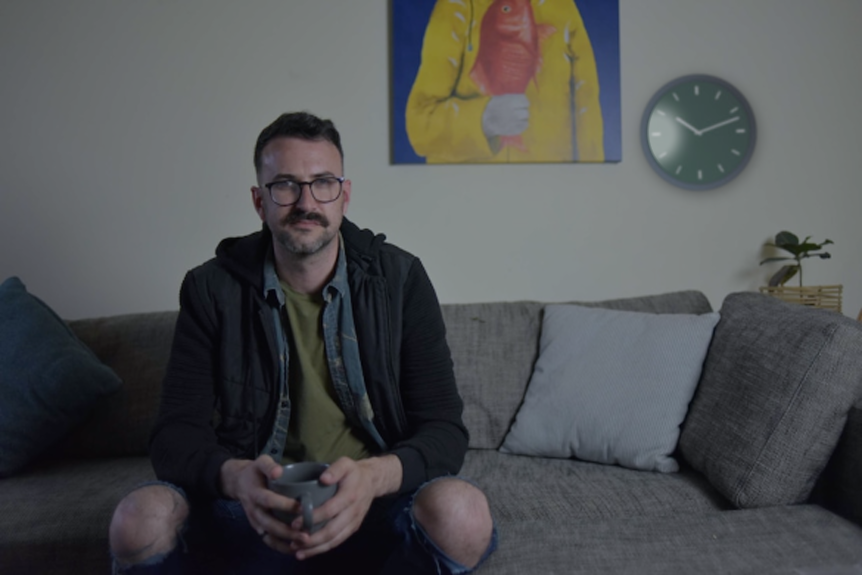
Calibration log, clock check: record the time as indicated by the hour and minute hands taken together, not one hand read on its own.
10:12
